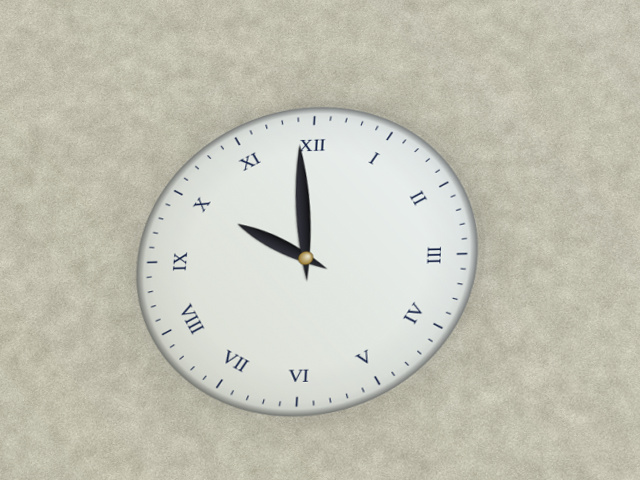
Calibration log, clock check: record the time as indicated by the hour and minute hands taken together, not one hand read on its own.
9:59
